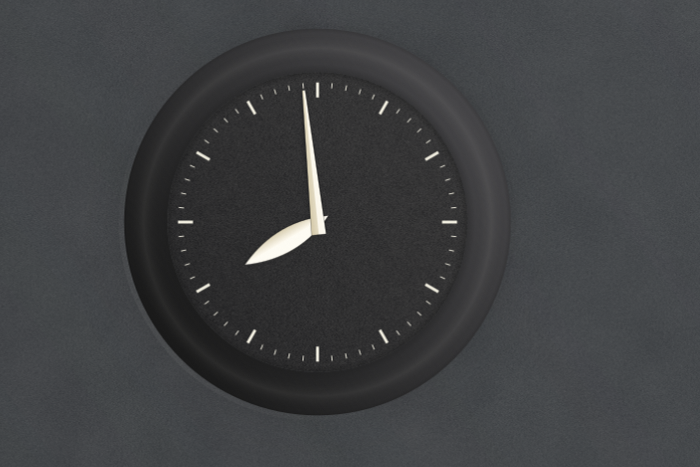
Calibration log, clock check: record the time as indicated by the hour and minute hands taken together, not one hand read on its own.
7:59
